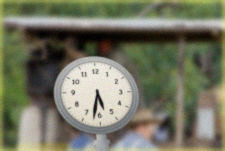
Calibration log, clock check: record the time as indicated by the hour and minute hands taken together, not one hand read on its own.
5:32
